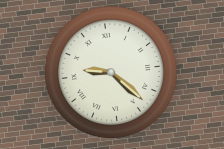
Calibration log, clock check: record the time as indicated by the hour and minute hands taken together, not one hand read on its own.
9:23
